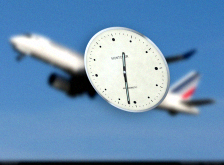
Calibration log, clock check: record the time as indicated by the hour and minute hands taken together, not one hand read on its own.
12:32
